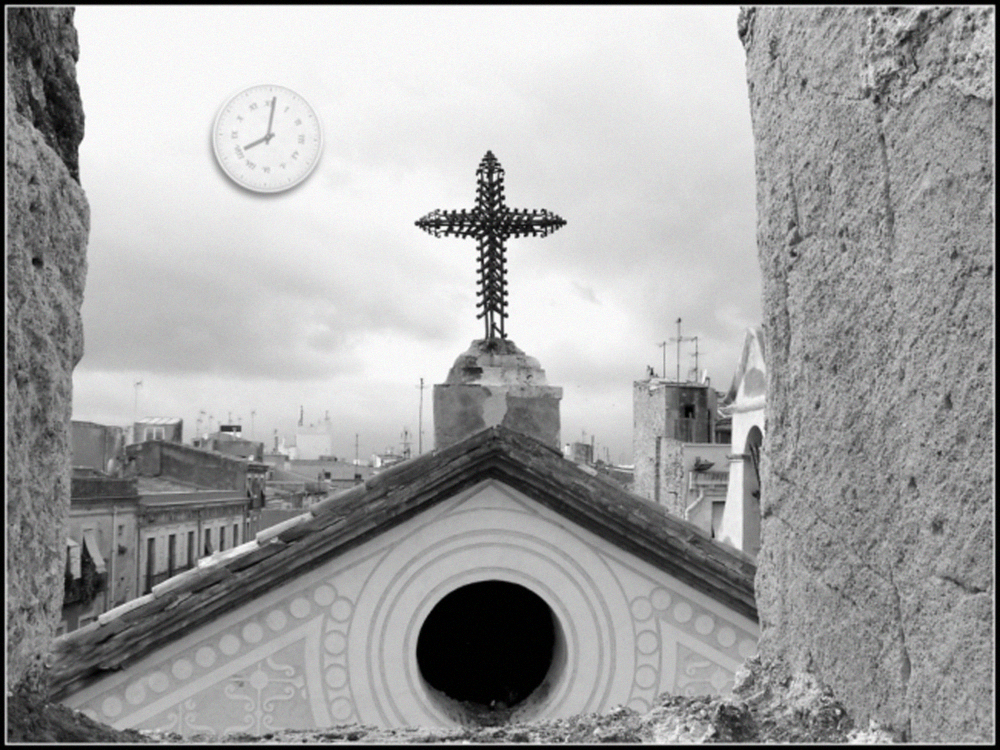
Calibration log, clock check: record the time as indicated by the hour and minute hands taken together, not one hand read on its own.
8:01
